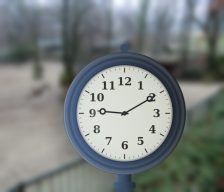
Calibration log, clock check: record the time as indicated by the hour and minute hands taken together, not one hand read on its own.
9:10
